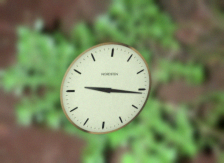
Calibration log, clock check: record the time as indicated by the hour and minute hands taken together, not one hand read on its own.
9:16
